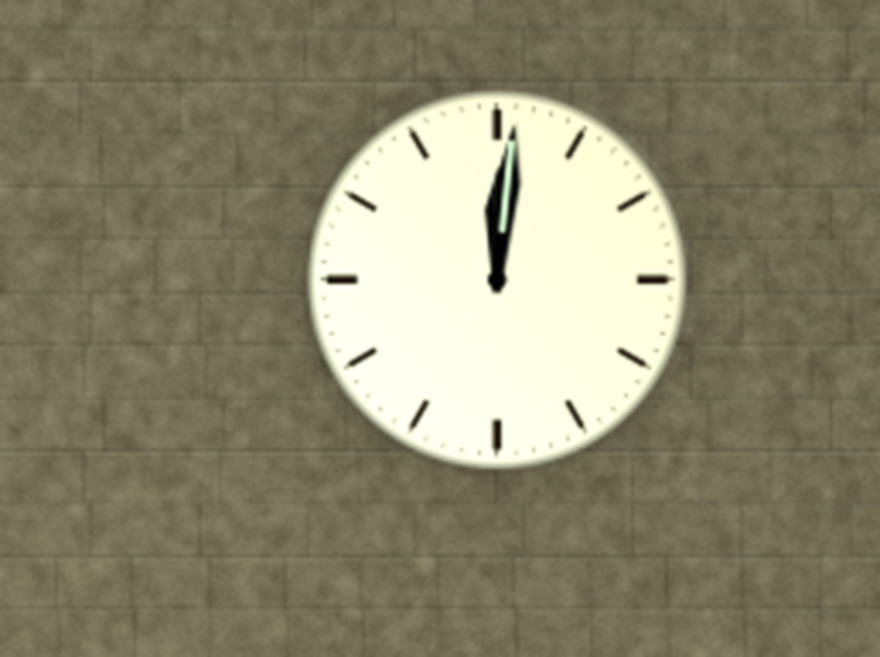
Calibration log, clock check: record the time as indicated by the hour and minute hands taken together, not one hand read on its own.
12:01
